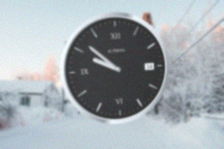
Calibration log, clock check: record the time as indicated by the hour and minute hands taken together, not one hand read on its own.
9:52
